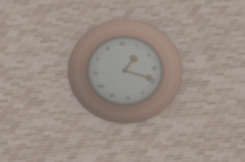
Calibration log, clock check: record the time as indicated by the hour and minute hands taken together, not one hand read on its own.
1:19
